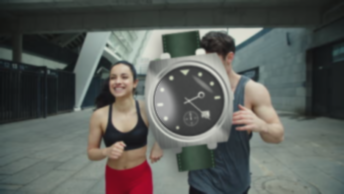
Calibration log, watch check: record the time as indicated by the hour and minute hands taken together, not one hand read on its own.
2:23
